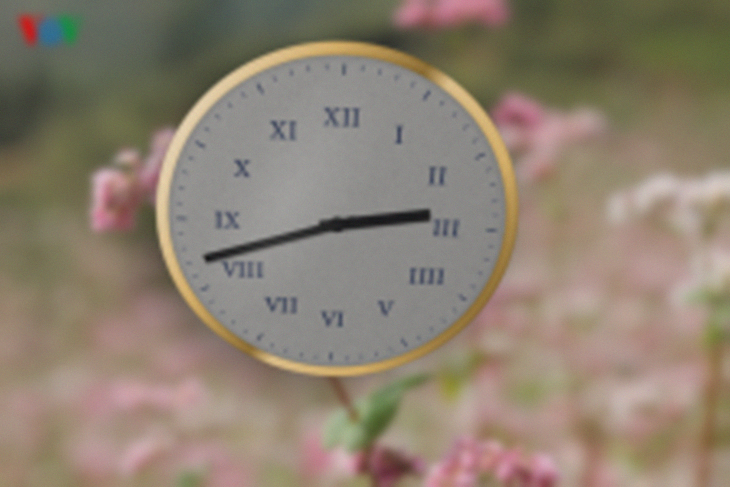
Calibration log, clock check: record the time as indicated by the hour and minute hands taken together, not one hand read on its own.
2:42
